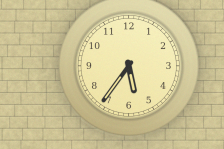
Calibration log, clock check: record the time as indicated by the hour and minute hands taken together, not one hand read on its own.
5:36
